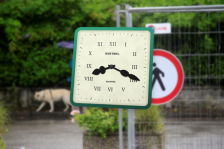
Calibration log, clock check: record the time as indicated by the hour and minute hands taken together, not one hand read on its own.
8:19
